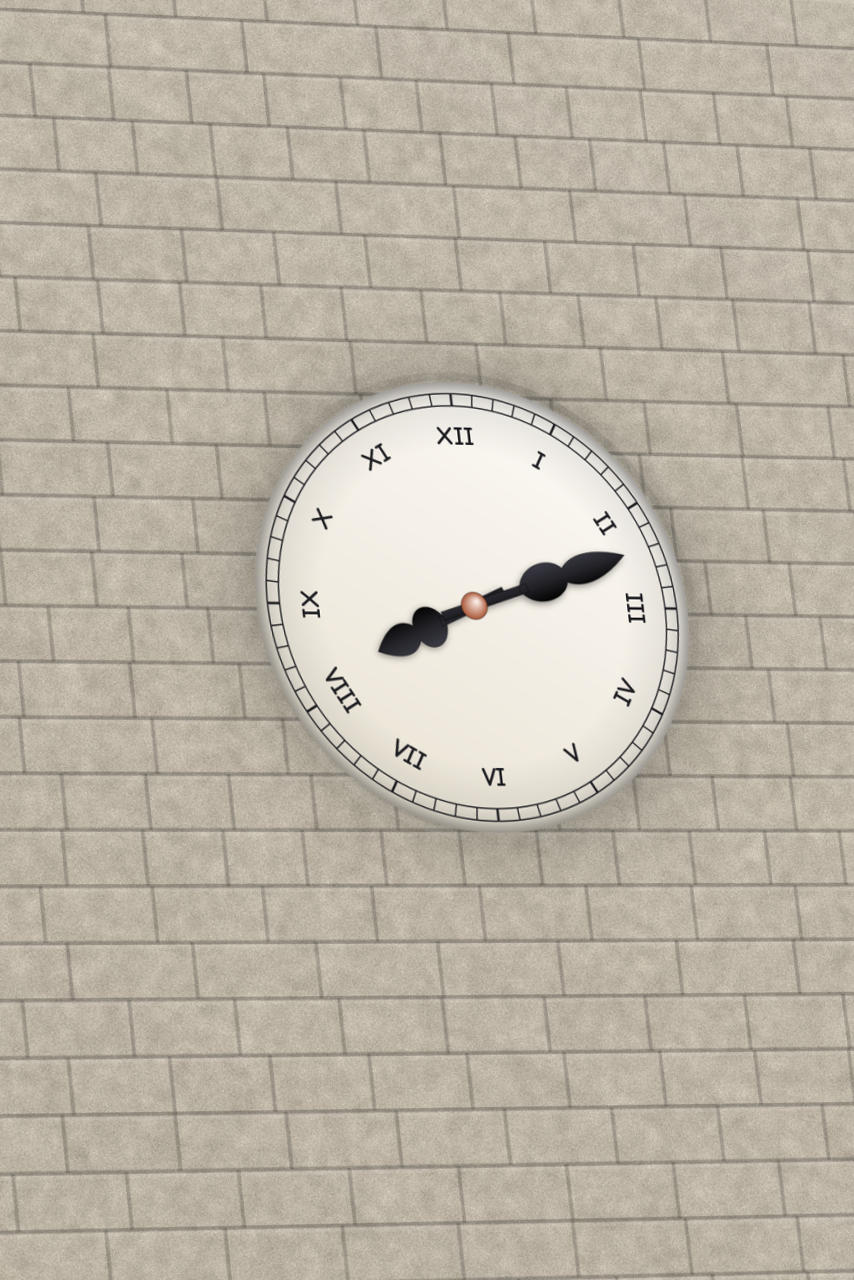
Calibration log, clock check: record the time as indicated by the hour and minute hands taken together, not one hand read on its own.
8:12
